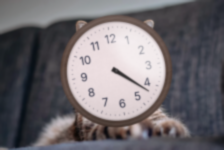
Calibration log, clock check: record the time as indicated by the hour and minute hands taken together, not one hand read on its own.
4:22
